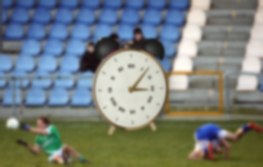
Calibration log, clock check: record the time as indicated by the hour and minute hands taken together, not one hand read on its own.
3:07
